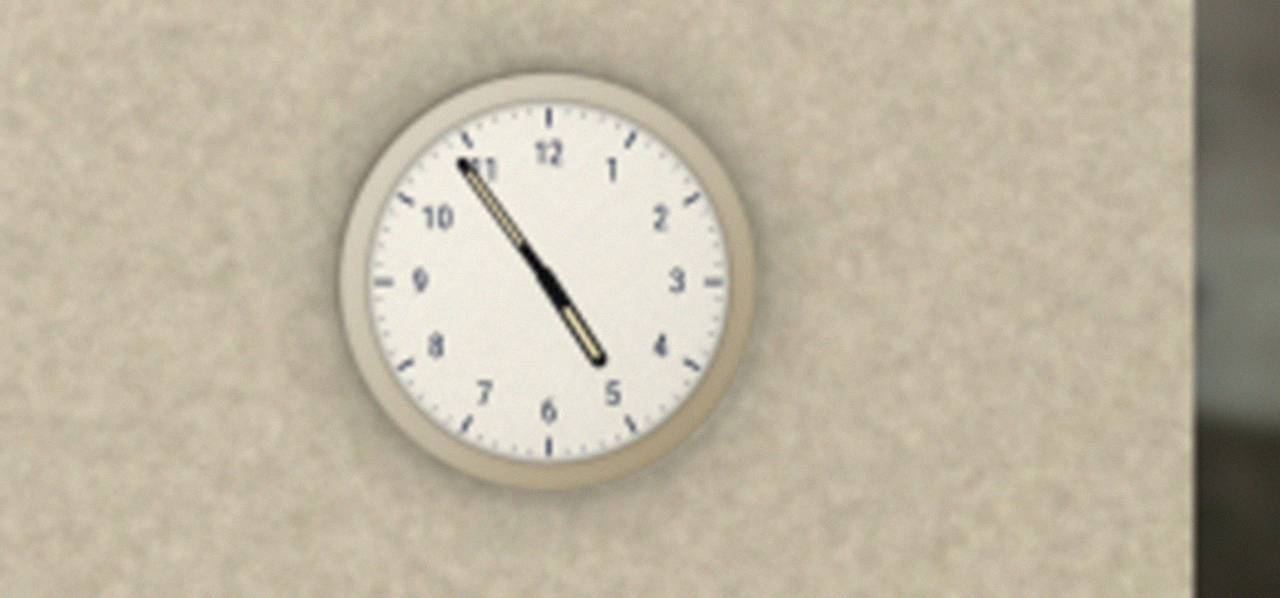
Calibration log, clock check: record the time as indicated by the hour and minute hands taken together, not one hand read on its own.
4:54
